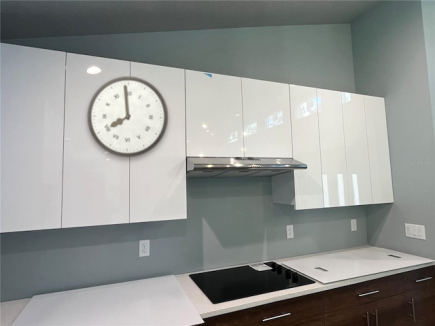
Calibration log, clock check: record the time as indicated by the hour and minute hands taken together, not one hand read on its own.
7:59
